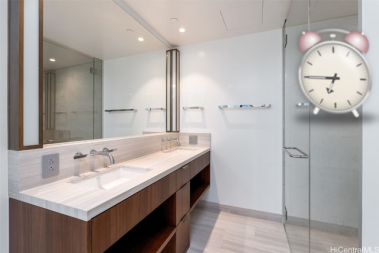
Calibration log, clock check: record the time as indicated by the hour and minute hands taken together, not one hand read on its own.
6:45
